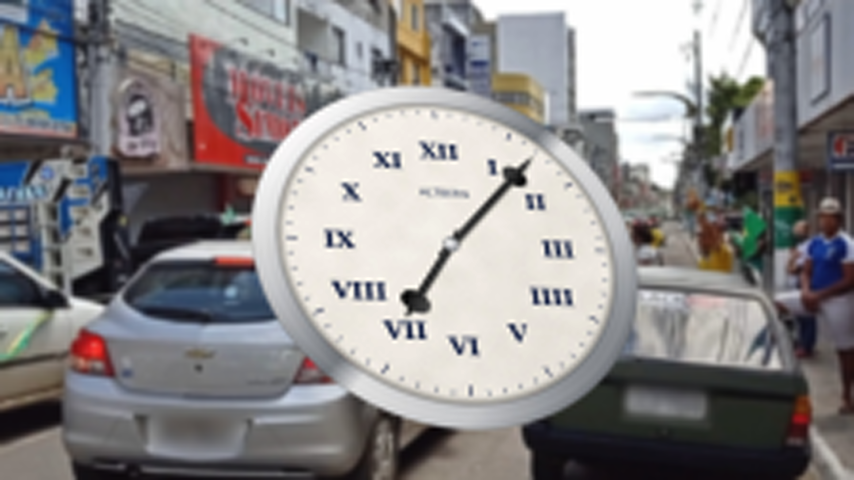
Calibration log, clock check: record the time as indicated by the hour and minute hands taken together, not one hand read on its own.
7:07
